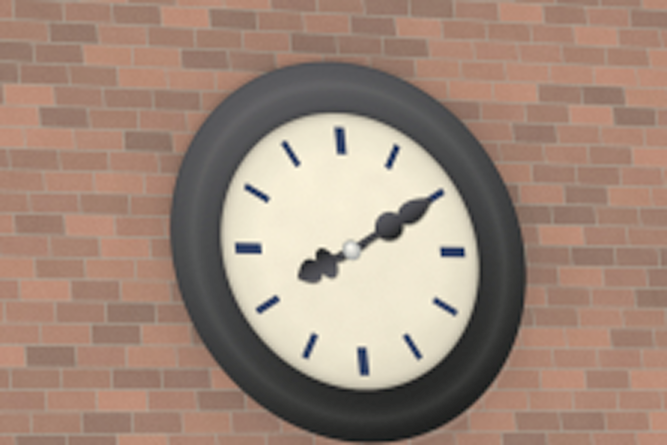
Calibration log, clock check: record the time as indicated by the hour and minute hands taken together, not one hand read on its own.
8:10
